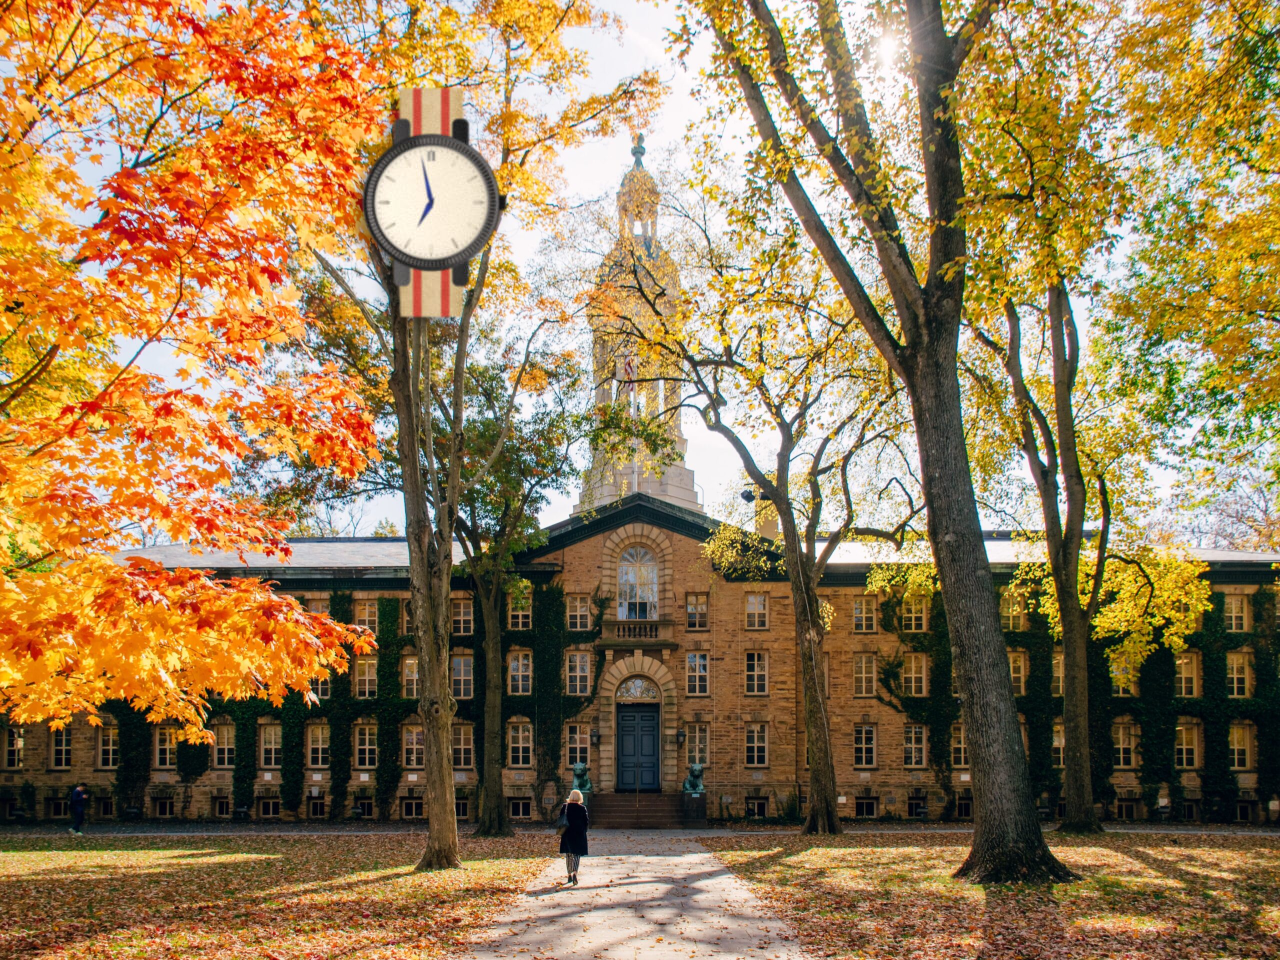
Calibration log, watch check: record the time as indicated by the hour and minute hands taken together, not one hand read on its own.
6:58
